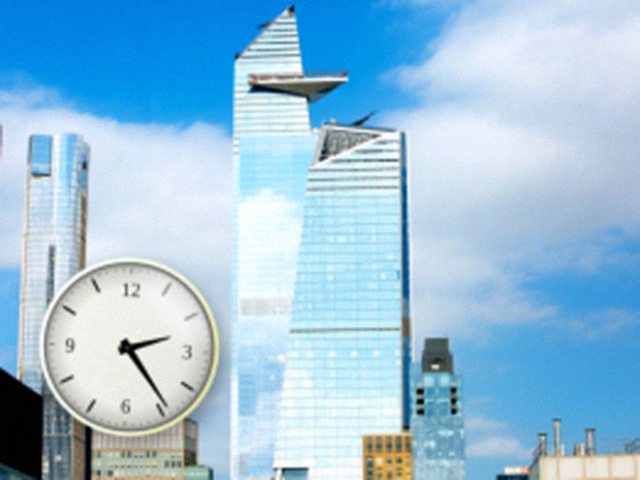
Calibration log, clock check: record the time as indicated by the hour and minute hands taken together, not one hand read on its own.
2:24
